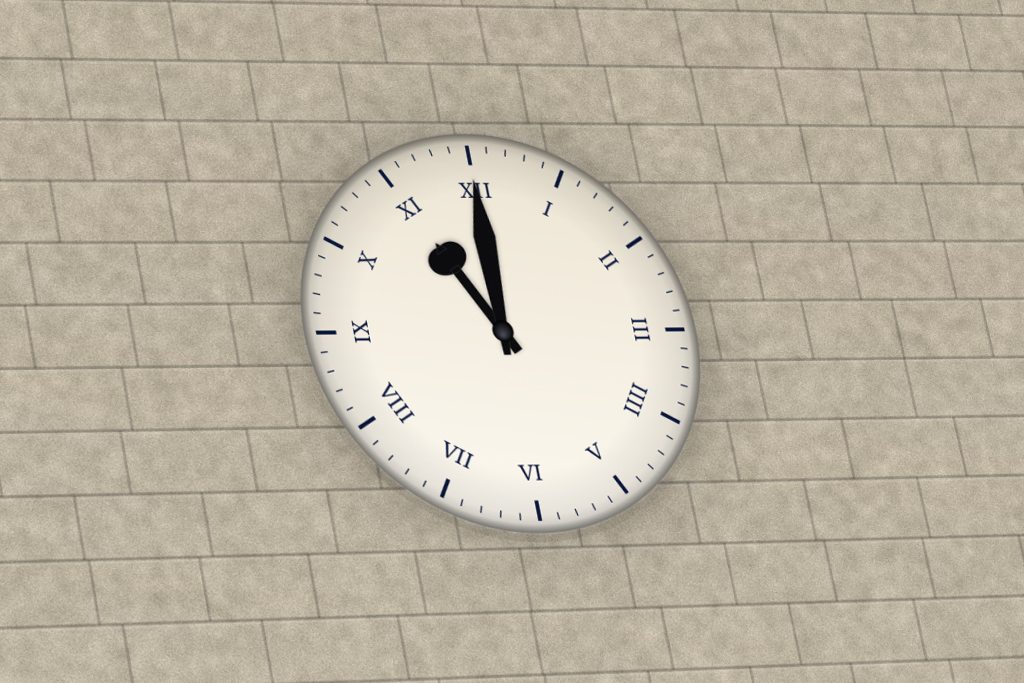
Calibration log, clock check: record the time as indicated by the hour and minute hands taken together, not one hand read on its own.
11:00
